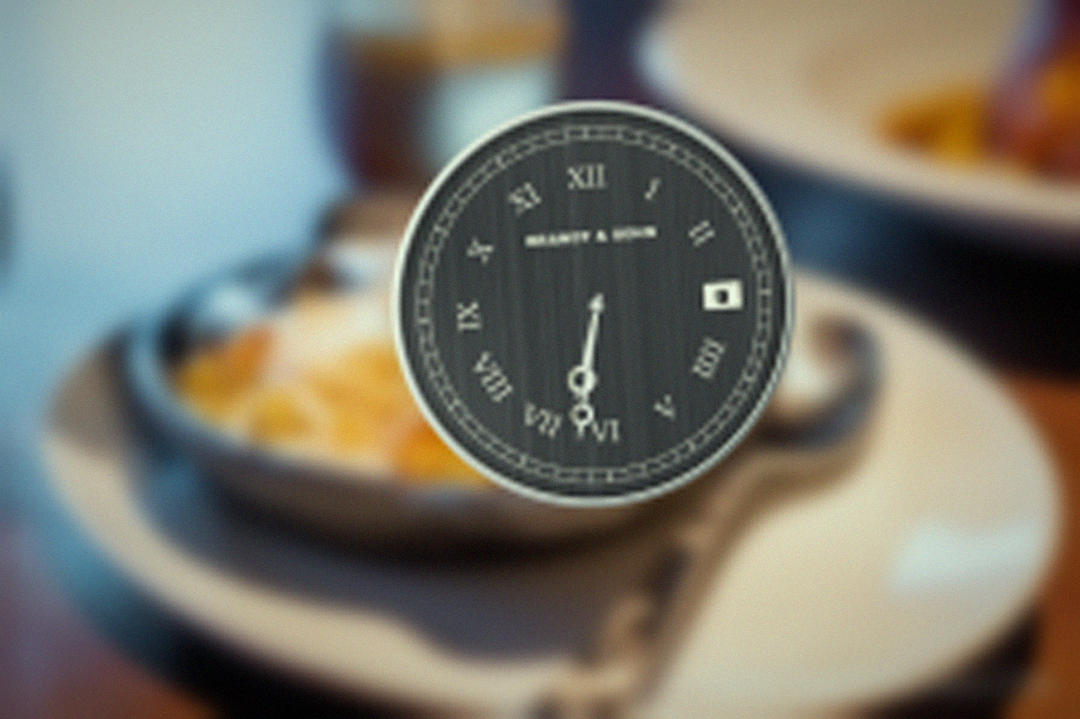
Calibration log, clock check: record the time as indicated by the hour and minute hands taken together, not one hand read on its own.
6:32
